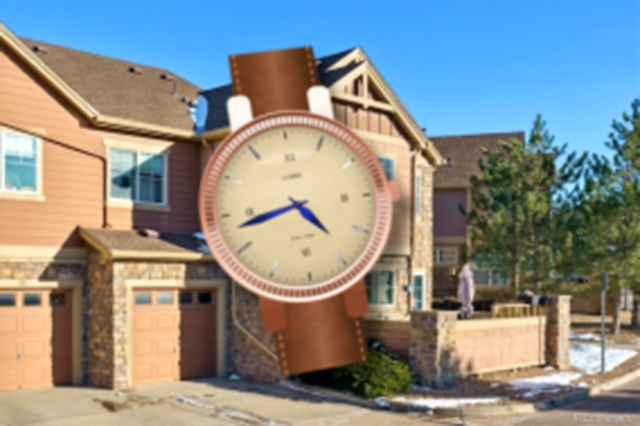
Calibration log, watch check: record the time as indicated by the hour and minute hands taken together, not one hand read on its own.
4:43
